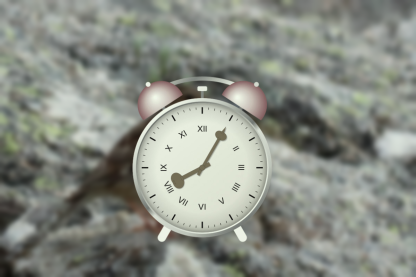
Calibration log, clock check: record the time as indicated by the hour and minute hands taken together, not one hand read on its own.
8:05
